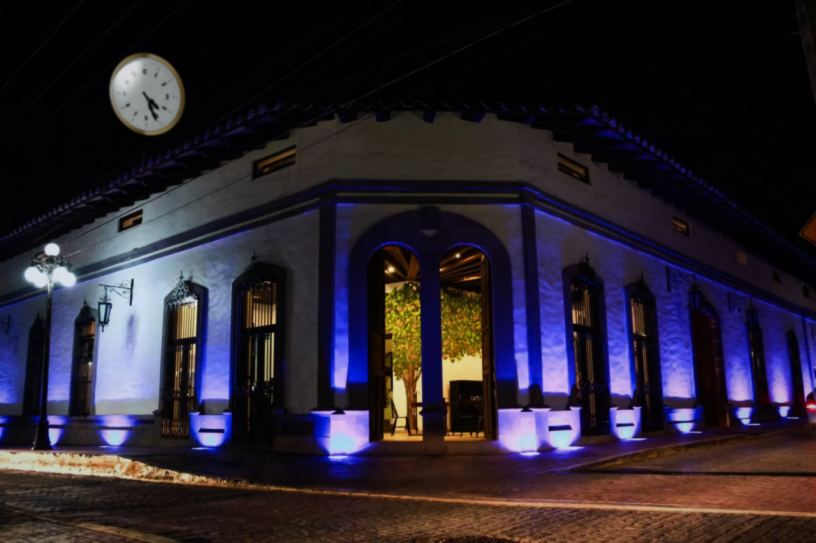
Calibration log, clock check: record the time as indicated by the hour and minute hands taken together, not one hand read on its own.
4:26
